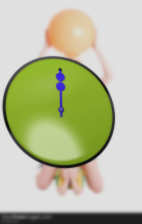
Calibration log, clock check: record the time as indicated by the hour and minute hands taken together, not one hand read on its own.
12:00
